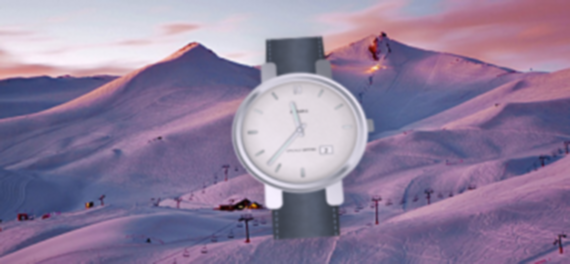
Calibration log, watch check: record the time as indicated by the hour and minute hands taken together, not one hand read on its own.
11:37
